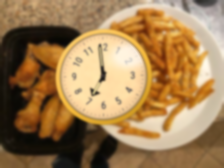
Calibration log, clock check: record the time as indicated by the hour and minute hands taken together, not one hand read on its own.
6:59
